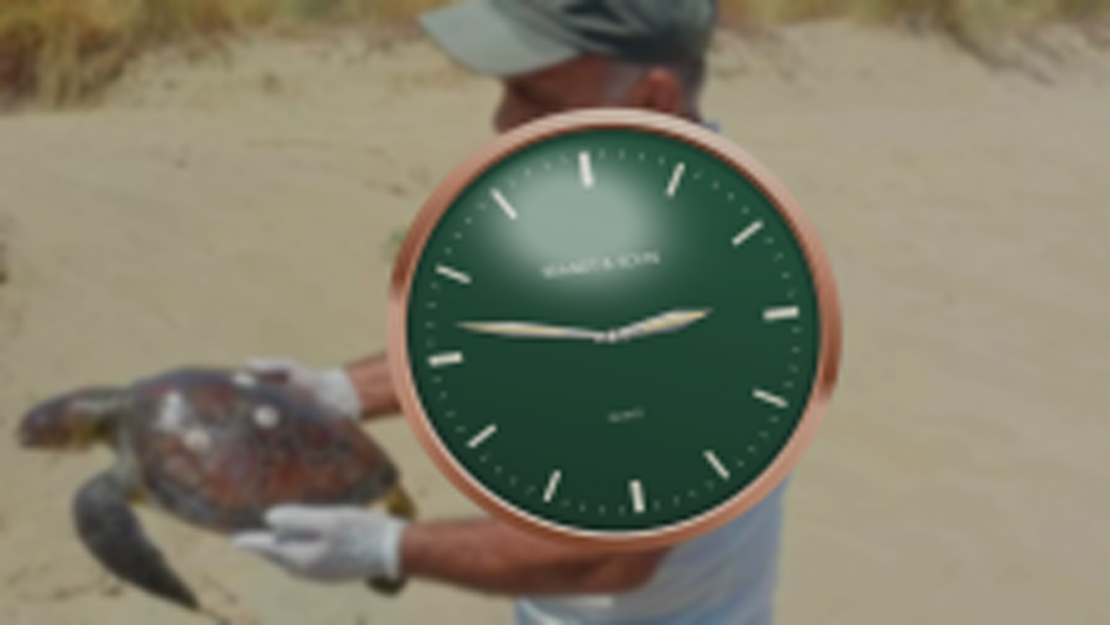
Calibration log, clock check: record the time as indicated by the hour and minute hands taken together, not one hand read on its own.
2:47
